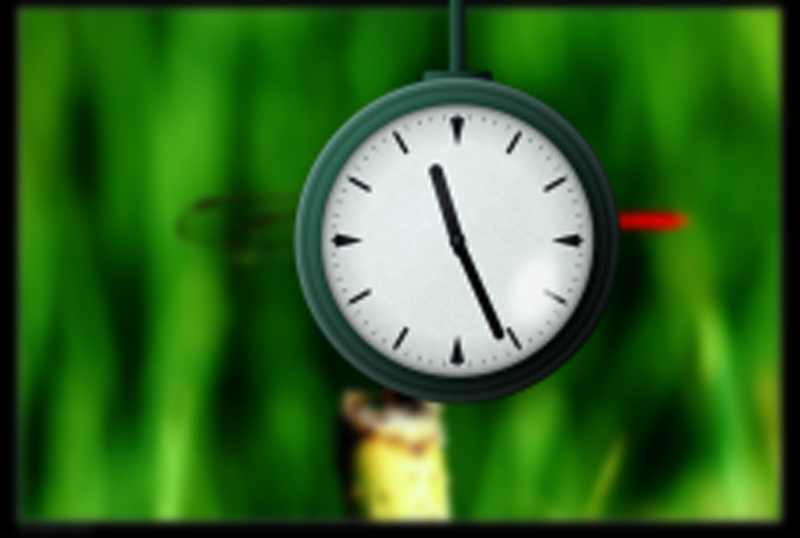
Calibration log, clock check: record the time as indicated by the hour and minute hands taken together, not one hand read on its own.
11:26
